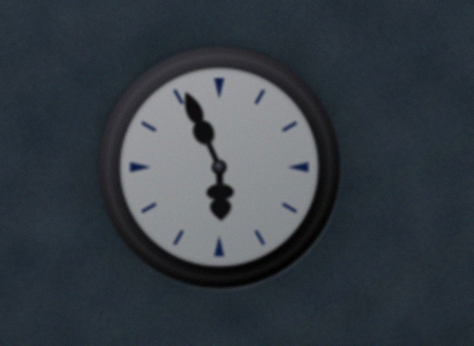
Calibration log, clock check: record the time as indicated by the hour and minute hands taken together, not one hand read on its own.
5:56
